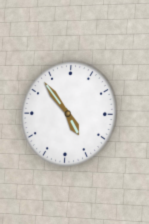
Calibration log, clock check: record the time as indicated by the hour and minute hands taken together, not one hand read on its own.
4:53
